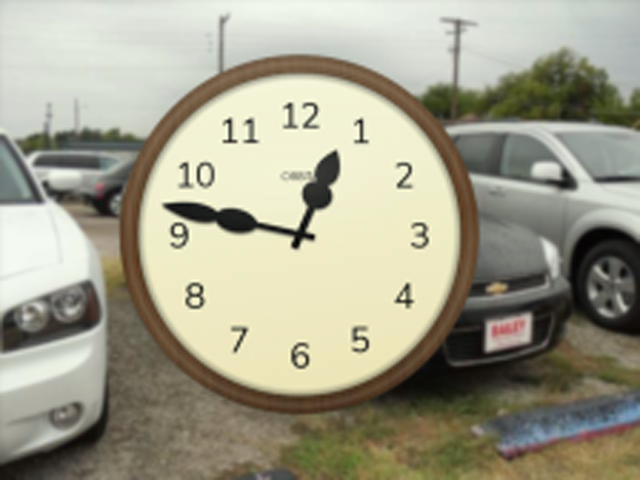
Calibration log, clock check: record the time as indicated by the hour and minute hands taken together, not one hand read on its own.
12:47
